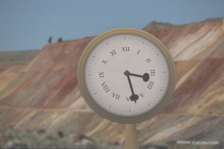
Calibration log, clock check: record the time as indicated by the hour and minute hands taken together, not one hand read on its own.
3:28
